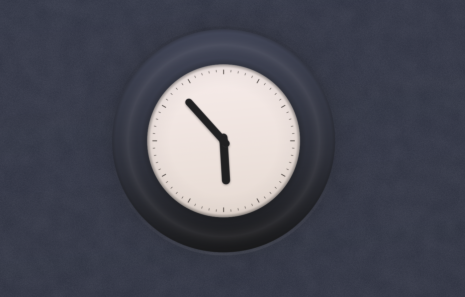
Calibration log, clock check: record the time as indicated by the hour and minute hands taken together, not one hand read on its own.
5:53
